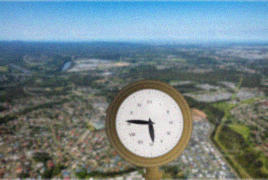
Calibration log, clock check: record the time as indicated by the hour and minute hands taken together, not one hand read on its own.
5:46
